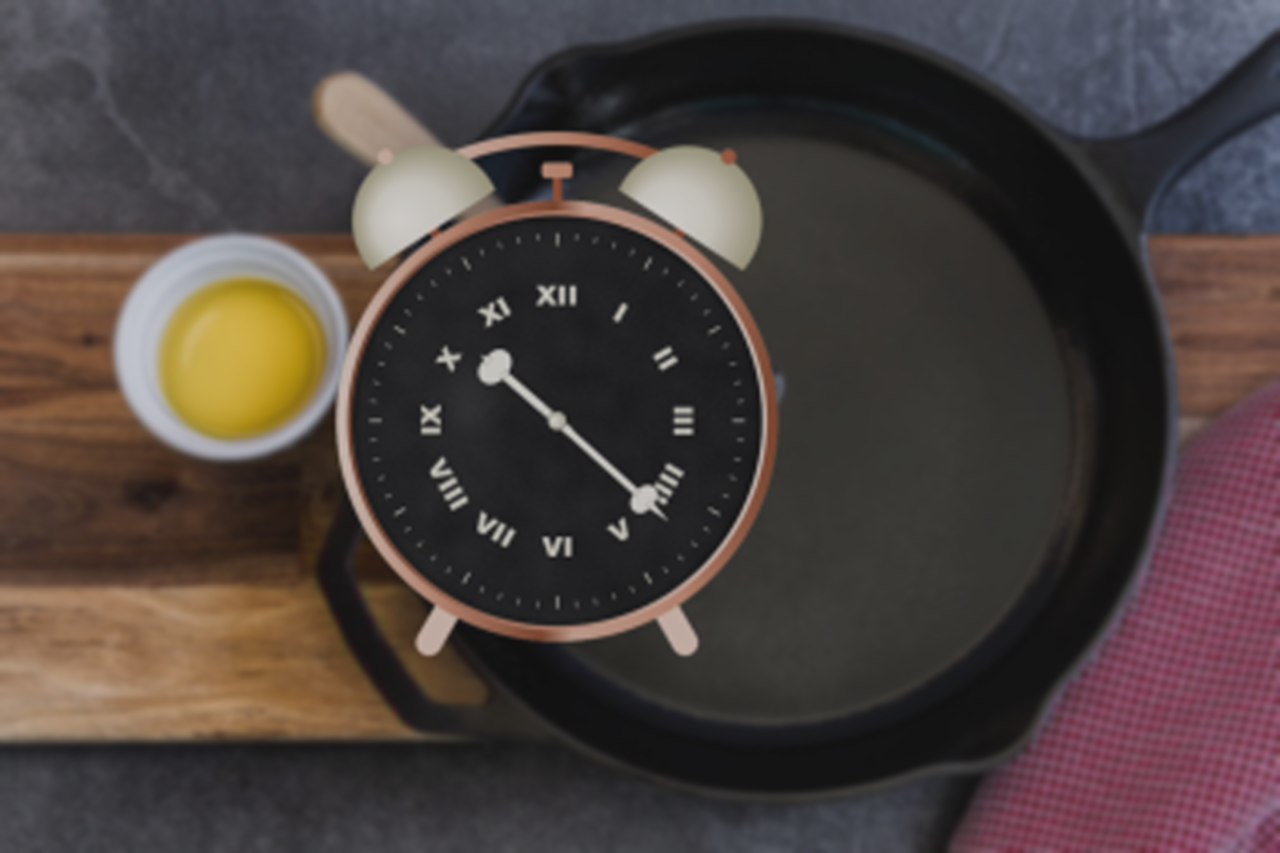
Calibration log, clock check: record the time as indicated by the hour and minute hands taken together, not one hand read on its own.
10:22
